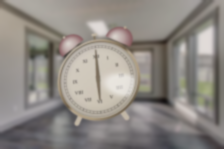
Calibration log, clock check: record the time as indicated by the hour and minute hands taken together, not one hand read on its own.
6:00
